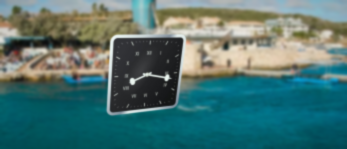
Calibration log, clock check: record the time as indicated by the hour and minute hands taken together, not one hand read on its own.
8:17
